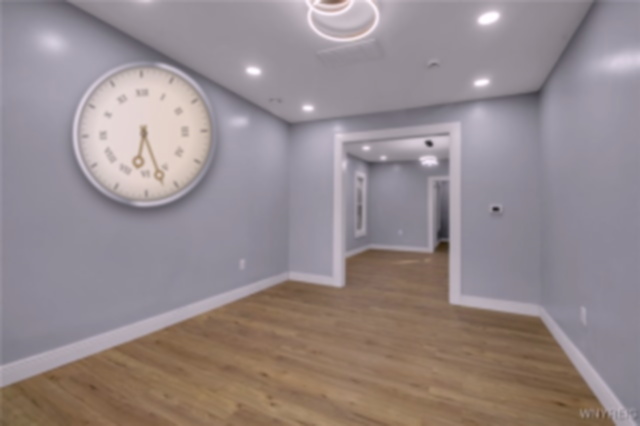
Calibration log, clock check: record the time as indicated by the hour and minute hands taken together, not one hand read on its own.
6:27
